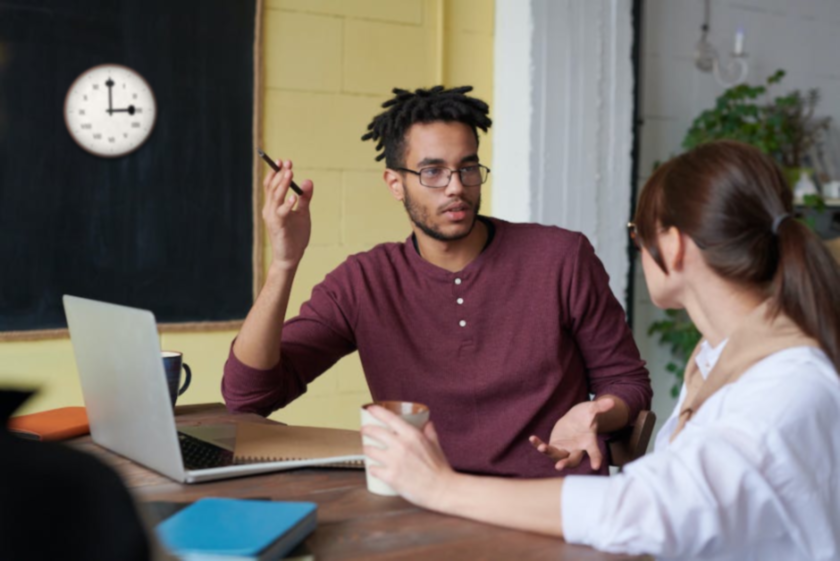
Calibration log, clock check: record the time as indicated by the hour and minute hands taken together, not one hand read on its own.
3:00
